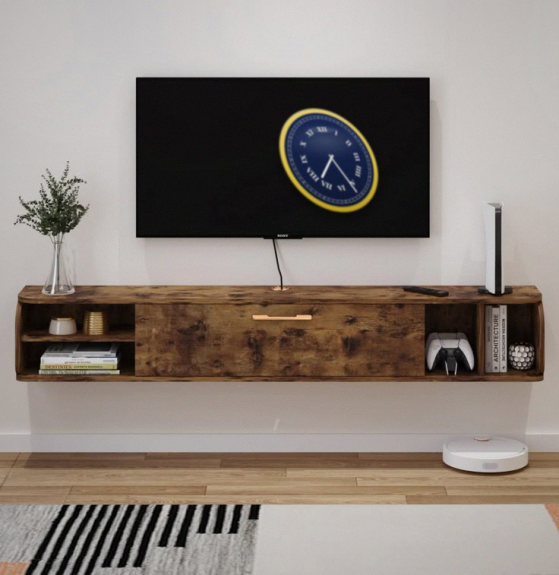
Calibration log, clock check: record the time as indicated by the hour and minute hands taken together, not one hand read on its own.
7:26
